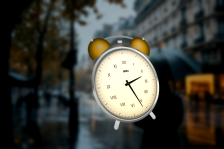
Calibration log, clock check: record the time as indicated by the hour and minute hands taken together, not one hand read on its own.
2:26
